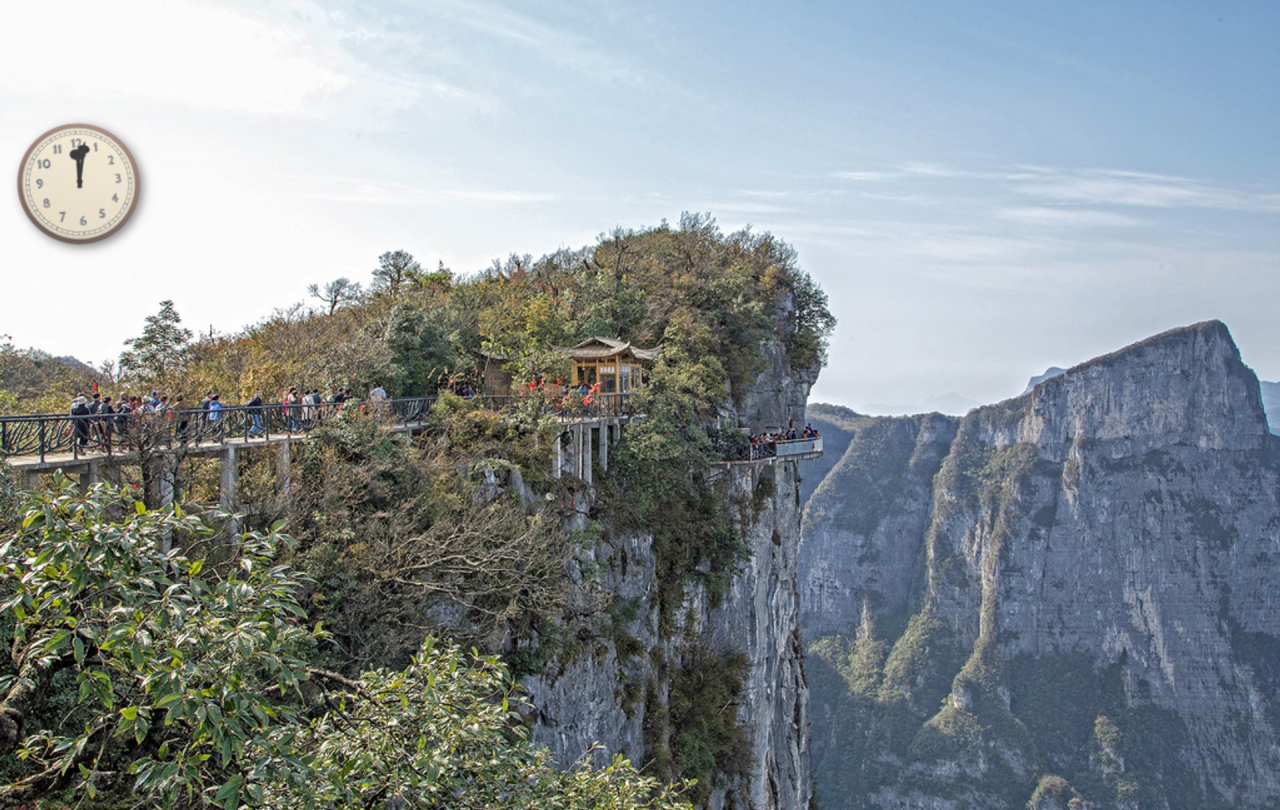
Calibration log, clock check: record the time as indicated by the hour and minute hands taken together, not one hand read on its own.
12:02
